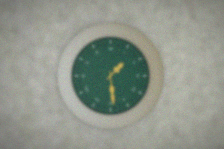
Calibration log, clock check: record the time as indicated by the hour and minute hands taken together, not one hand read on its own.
1:29
